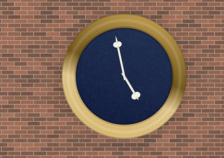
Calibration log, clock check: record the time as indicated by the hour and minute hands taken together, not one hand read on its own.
4:58
